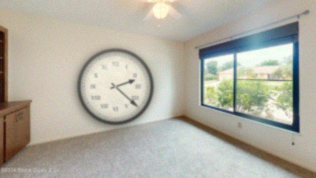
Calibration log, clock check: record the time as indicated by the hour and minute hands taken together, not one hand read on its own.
2:22
